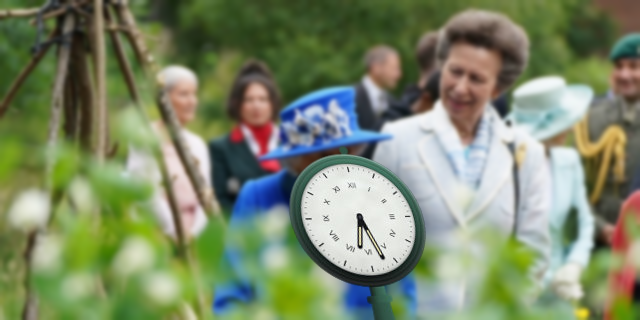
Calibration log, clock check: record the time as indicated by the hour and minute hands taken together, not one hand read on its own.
6:27
